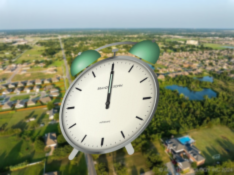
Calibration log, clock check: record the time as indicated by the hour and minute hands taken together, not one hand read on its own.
12:00
